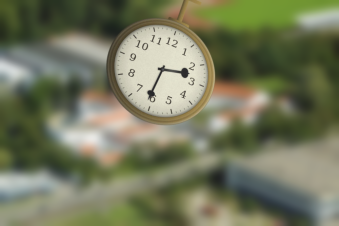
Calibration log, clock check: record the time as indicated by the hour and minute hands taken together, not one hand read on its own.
2:31
